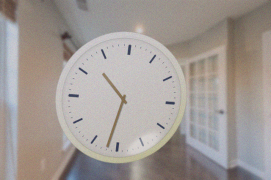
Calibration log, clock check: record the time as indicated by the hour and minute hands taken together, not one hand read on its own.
10:32
